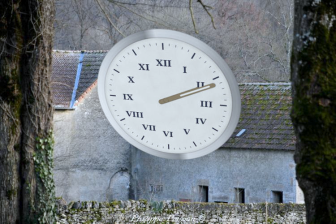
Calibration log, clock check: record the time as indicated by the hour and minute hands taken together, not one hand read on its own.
2:11
